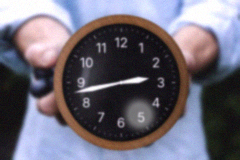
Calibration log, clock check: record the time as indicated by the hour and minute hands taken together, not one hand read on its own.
2:43
